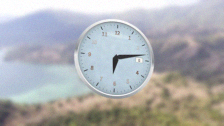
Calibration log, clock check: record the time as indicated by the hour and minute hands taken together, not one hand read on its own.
6:13
